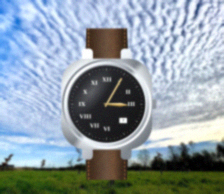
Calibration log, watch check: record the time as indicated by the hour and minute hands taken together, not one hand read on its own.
3:05
